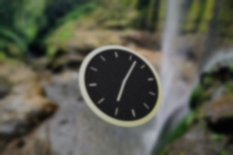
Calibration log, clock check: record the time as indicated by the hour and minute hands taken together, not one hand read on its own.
7:07
